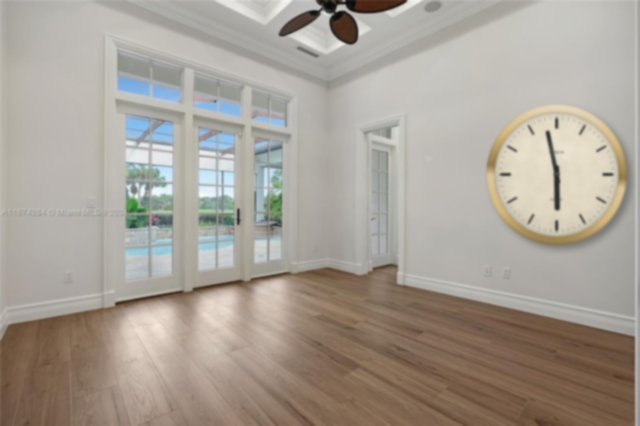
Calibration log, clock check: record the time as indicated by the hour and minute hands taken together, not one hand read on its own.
5:58
